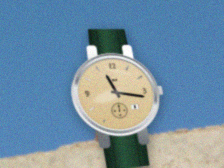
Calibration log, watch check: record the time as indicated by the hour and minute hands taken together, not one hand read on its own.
11:17
